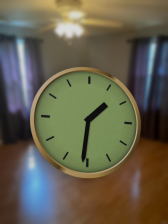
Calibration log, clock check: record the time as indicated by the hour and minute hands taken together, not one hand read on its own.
1:31
